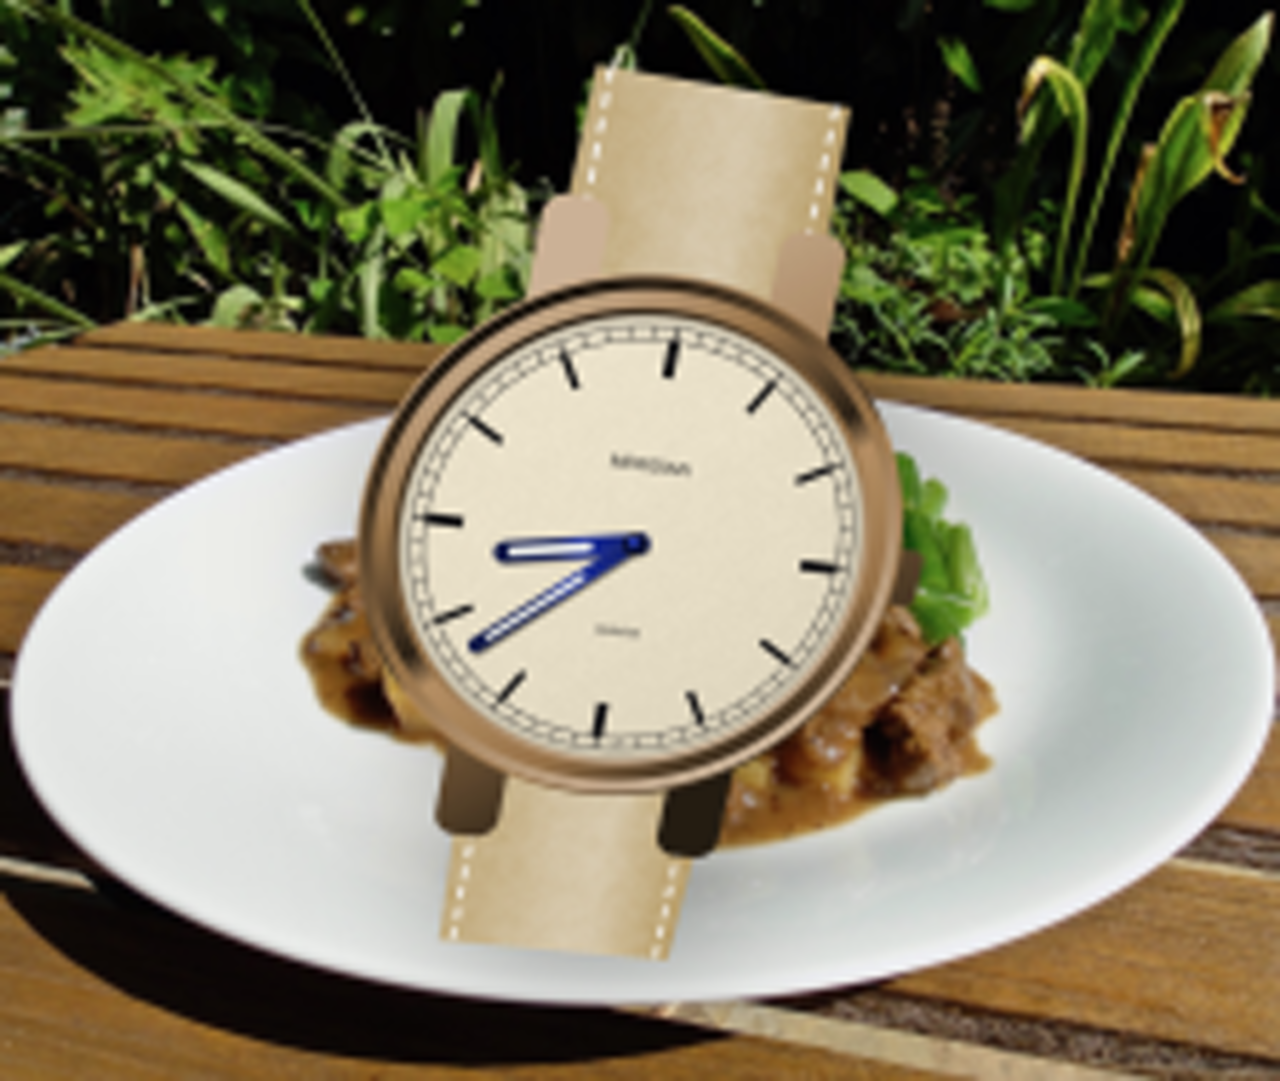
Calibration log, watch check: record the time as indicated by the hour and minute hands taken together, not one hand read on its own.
8:38
